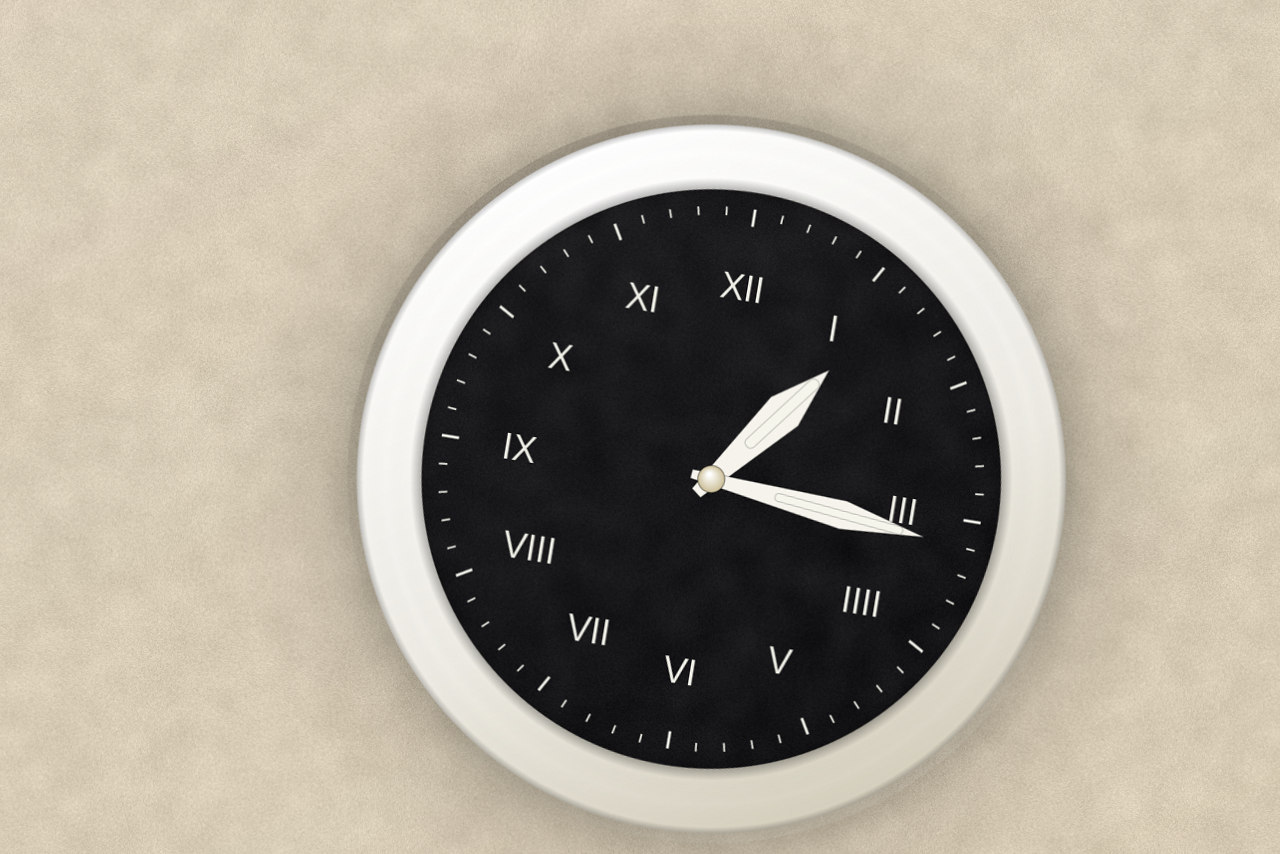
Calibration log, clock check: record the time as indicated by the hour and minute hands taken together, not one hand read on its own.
1:16
